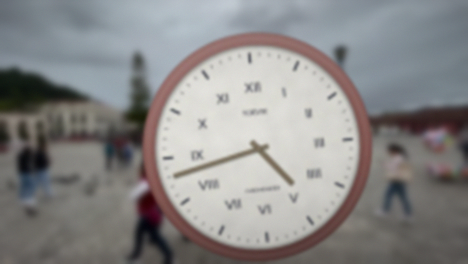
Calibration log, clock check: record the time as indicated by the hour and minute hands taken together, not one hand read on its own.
4:43
